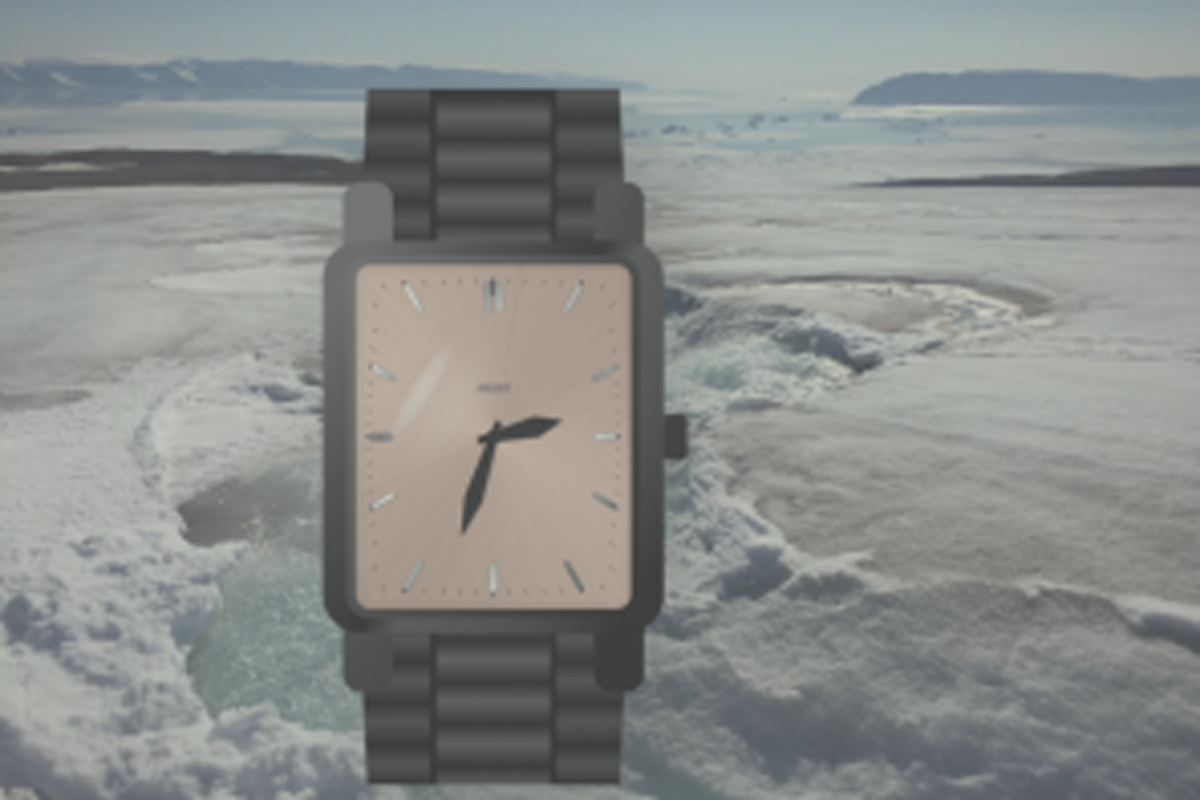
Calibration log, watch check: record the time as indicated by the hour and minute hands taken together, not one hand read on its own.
2:33
